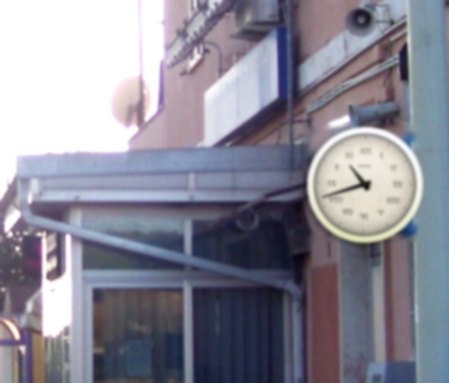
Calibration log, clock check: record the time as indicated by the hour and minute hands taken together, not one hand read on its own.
10:42
